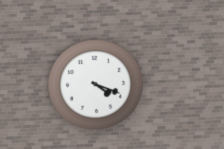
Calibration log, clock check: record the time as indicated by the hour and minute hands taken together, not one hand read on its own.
4:19
